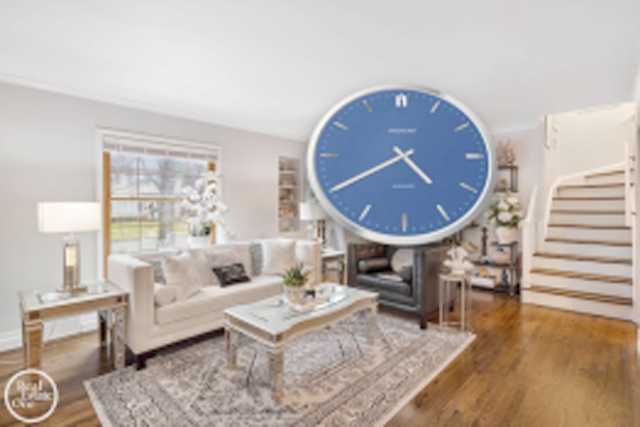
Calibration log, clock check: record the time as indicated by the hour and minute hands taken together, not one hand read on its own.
4:40
